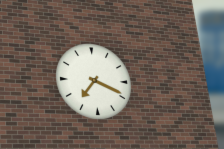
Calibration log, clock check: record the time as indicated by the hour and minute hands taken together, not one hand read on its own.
7:19
